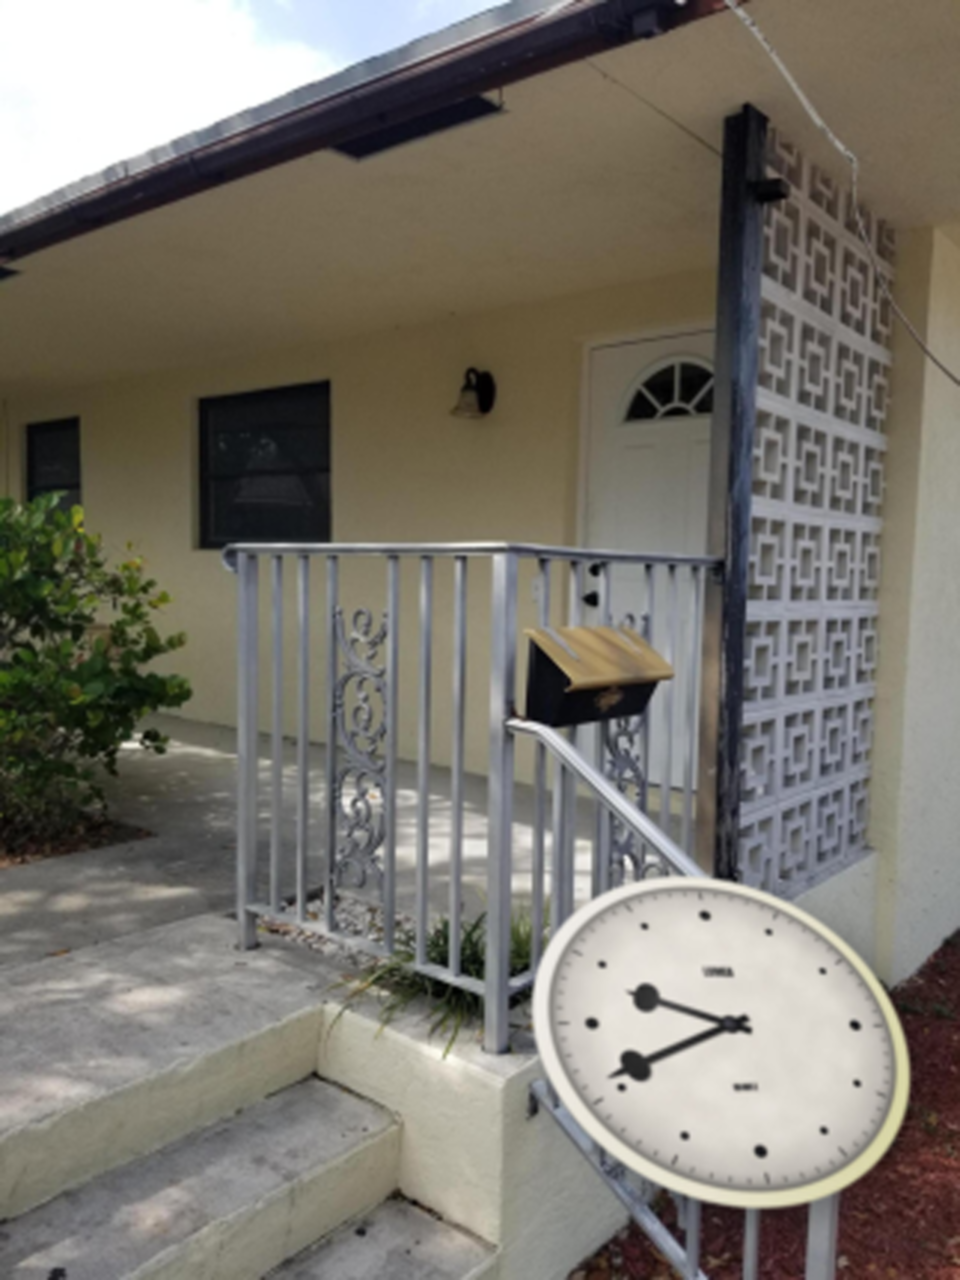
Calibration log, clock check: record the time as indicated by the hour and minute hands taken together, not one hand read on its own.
9:41
